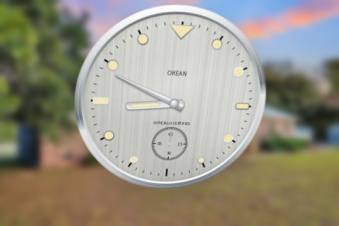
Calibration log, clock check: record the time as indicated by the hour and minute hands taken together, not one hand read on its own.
8:49
